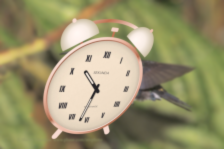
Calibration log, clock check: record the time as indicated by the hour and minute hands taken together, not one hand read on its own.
10:32
